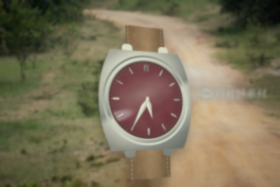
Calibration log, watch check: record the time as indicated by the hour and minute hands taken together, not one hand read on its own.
5:35
